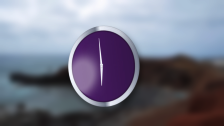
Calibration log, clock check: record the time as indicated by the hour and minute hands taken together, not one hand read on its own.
5:59
